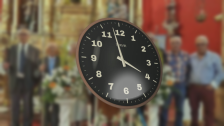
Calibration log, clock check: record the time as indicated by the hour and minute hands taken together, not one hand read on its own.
3:58
